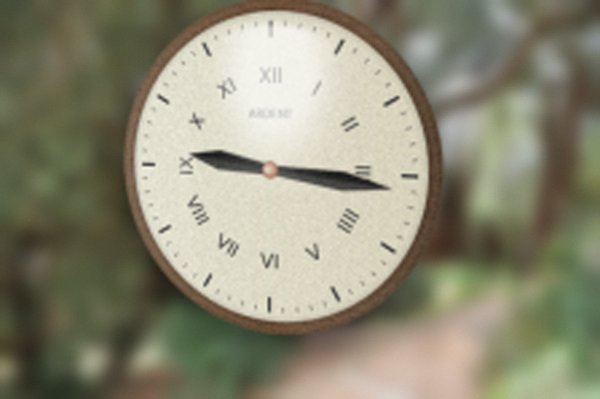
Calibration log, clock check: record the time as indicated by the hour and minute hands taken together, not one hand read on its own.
9:16
